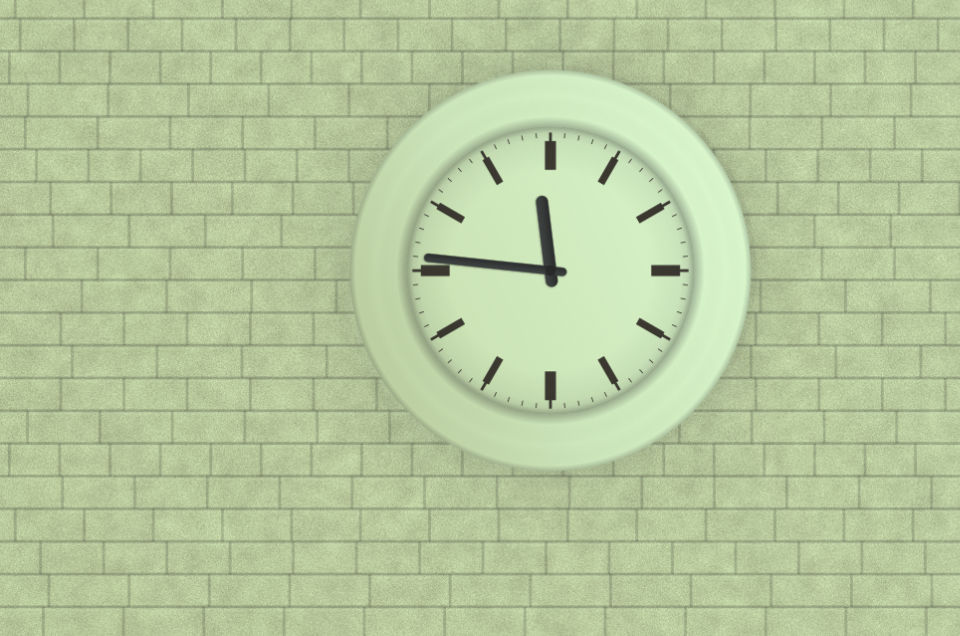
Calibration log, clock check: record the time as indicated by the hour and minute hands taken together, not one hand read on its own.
11:46
